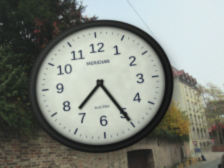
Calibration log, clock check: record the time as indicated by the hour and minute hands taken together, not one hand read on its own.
7:25
